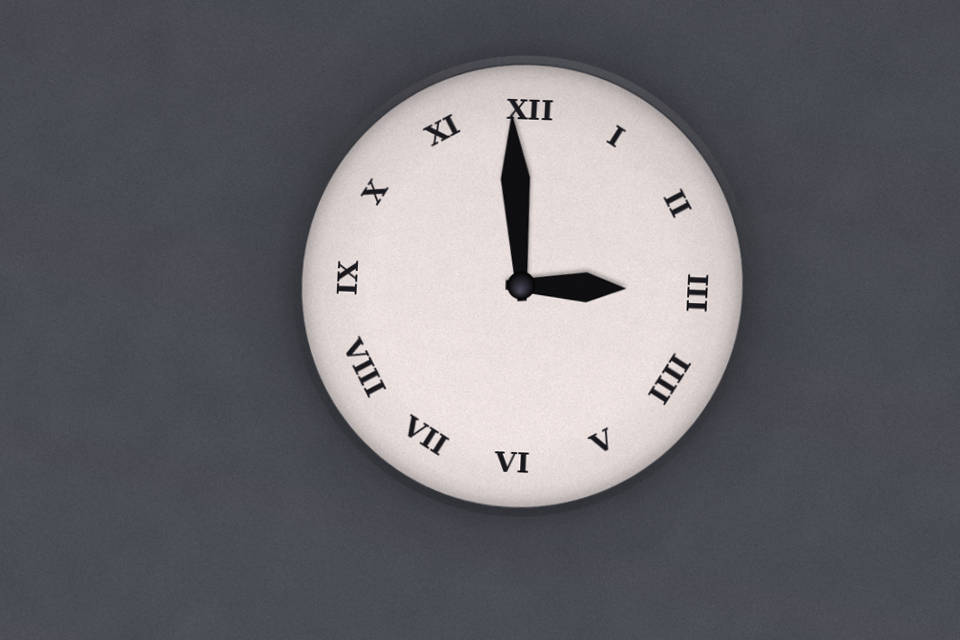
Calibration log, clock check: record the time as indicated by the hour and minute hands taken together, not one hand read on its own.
2:59
